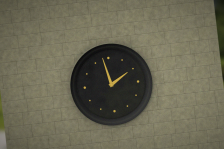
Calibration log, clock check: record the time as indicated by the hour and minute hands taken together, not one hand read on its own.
1:58
